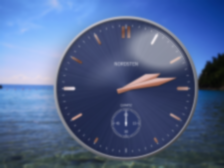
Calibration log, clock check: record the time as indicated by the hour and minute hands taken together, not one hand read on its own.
2:13
